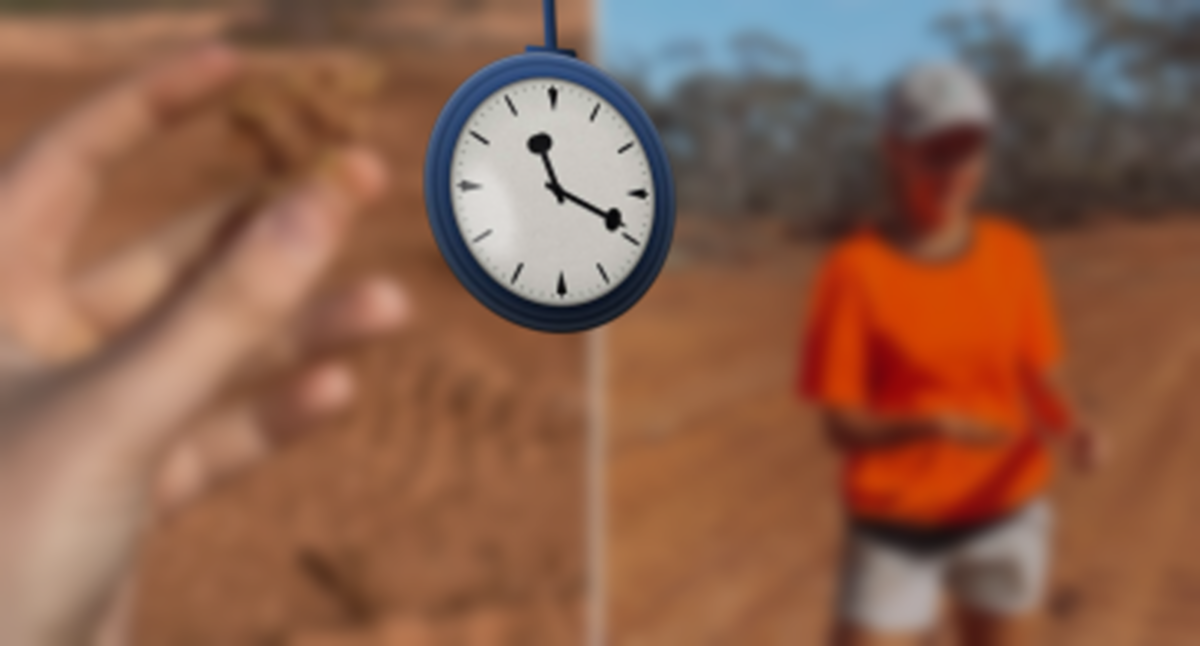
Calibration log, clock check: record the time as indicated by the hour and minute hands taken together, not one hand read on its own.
11:19
